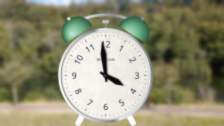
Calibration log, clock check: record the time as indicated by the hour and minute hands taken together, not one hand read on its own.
3:59
